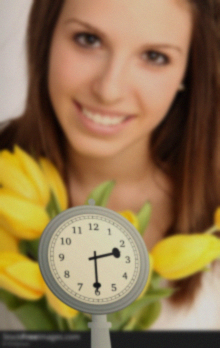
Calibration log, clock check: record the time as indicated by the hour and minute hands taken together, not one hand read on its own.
2:30
